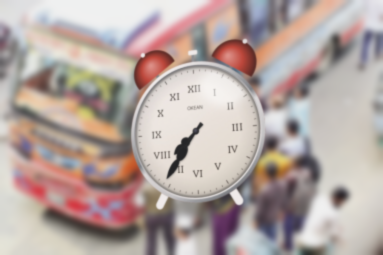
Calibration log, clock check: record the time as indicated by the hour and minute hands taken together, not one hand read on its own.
7:36
